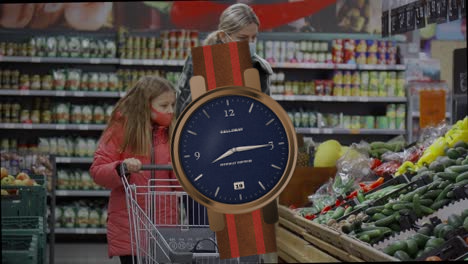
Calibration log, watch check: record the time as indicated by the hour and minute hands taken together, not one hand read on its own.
8:15
